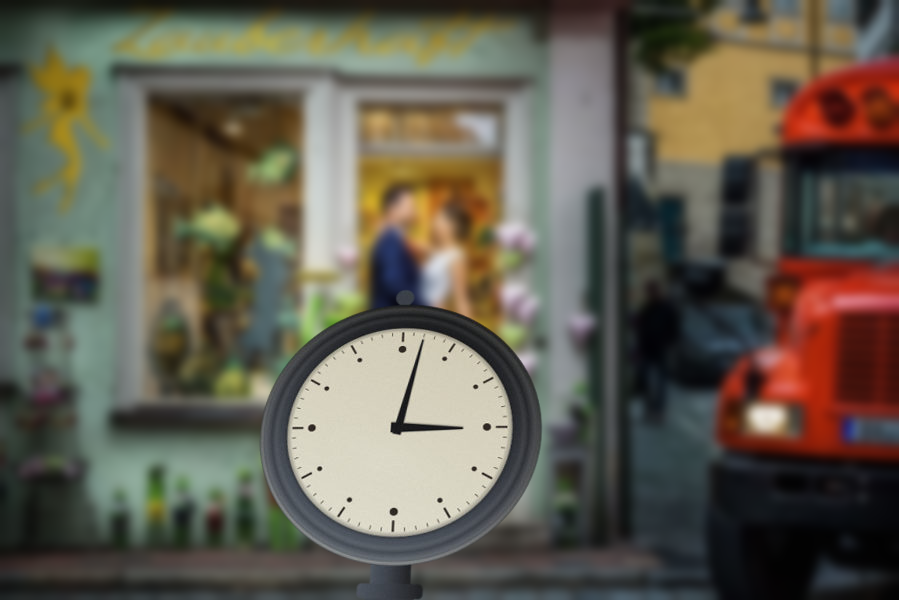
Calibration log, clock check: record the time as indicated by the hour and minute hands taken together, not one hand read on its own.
3:02
